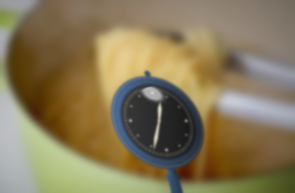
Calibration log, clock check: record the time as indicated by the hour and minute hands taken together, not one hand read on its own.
12:34
